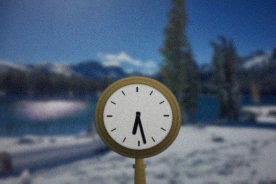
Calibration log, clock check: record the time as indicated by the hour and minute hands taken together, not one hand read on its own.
6:28
